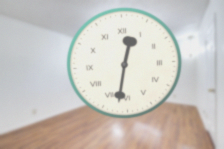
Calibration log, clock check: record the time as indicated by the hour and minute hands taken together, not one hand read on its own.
12:32
